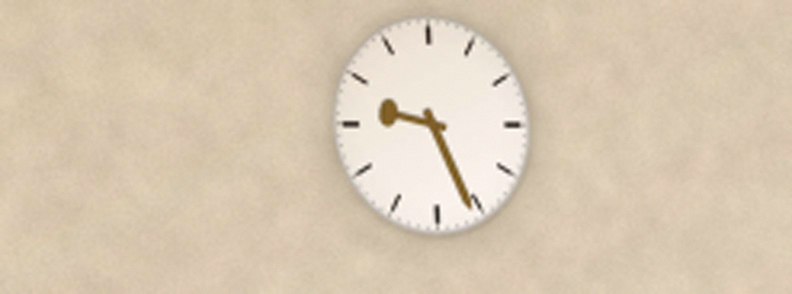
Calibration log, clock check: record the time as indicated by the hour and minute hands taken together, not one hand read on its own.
9:26
